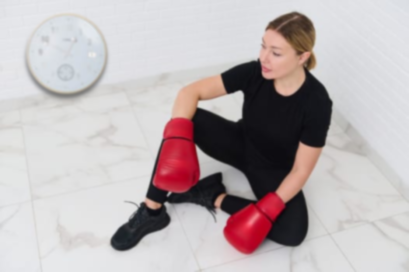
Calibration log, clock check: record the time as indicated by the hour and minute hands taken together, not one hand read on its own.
12:49
